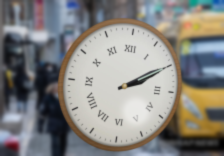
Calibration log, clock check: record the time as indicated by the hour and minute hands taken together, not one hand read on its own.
2:10
